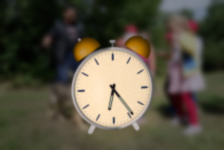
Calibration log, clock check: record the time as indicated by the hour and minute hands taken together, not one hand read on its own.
6:24
